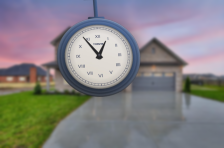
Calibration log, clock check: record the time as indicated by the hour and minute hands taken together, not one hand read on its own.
12:54
